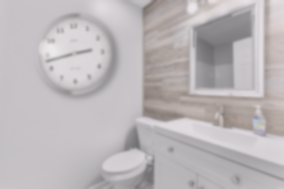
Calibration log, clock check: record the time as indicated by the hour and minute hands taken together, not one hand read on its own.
2:43
